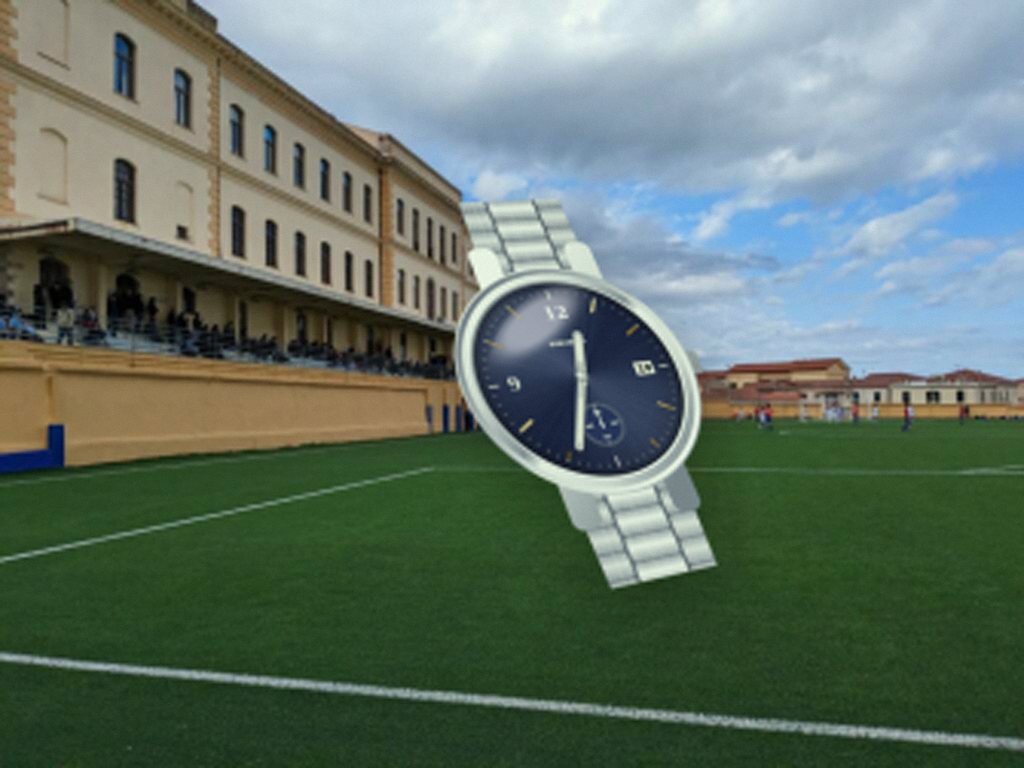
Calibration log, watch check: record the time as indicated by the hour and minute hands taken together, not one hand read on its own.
12:34
